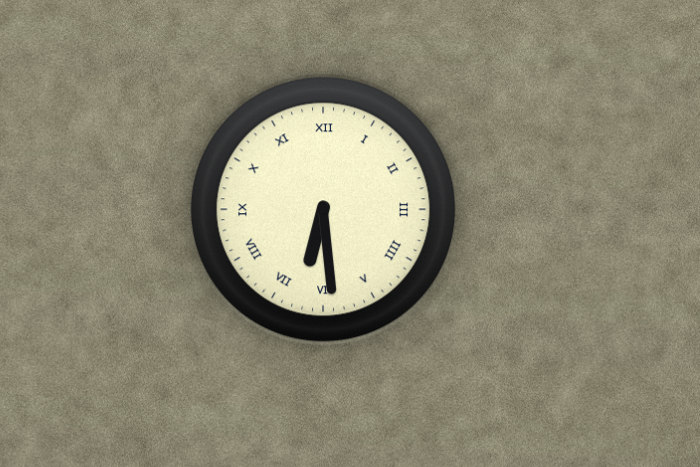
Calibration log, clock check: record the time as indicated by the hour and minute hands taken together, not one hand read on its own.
6:29
